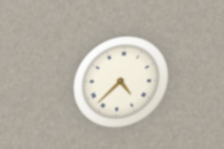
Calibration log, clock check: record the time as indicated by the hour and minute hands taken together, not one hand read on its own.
4:37
